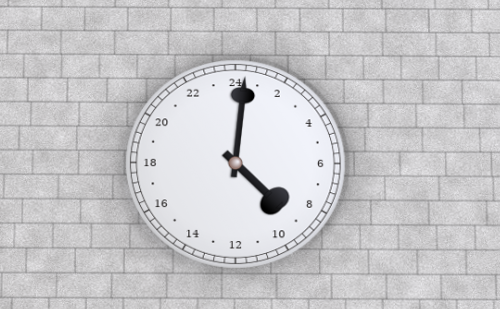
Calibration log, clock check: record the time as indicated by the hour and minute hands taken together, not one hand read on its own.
9:01
